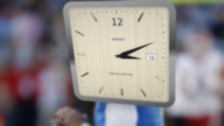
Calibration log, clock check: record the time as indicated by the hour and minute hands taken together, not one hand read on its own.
3:11
